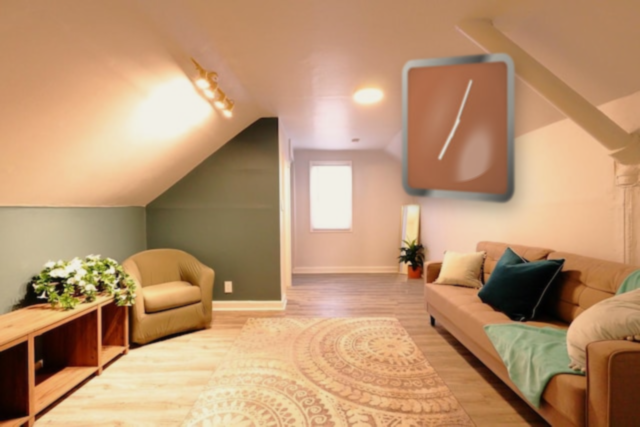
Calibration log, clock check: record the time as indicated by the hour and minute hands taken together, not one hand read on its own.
7:04
